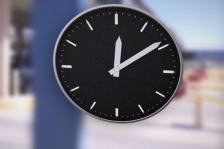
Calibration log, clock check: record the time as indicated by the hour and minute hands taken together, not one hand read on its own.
12:09
